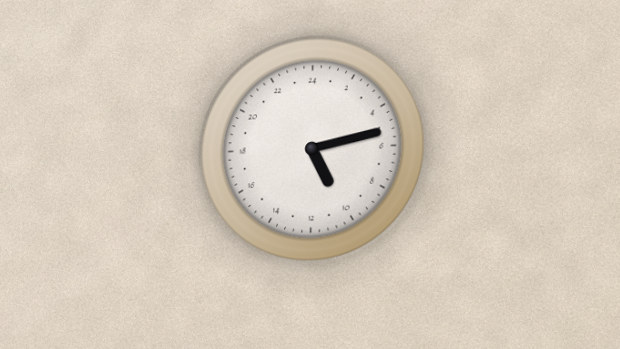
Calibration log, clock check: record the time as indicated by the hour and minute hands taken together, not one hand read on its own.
10:13
